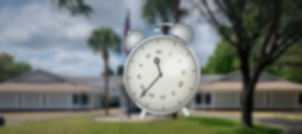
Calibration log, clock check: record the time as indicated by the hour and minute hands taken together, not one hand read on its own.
11:38
